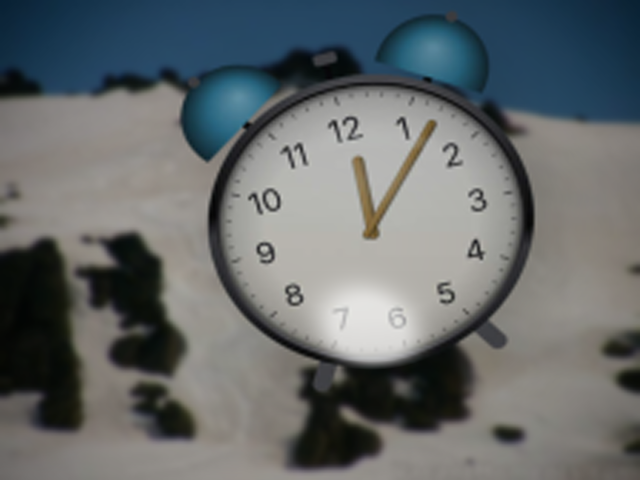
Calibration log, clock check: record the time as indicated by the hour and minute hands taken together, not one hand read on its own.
12:07
